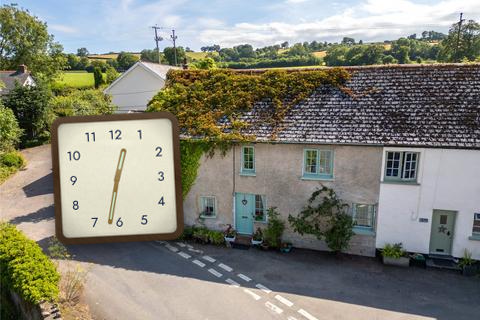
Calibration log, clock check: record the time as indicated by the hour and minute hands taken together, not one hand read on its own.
12:32
